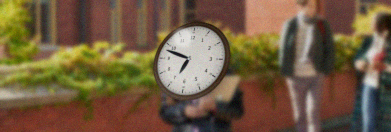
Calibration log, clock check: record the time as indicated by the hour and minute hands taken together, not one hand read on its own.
6:48
